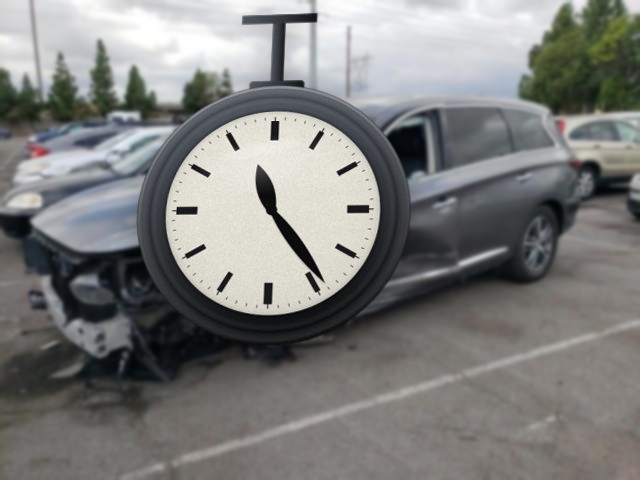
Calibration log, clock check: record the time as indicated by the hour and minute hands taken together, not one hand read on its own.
11:24
